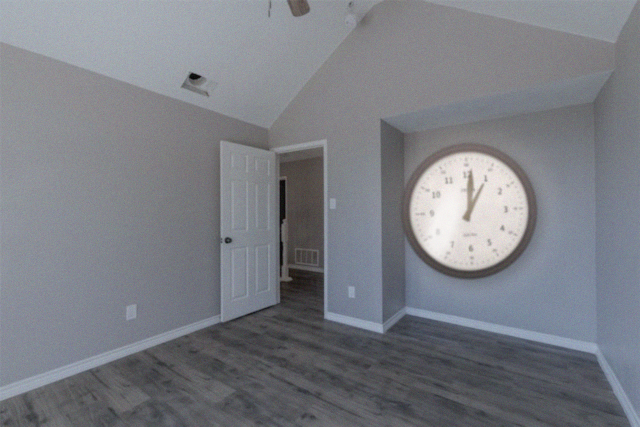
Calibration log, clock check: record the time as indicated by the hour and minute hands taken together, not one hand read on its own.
1:01
